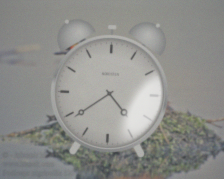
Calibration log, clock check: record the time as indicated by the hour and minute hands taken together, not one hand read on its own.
4:39
